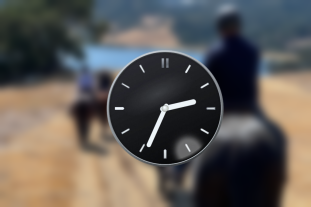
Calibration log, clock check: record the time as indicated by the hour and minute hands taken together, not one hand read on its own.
2:34
